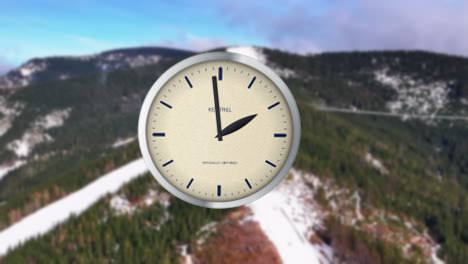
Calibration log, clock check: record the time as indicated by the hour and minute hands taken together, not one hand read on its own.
1:59
